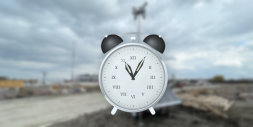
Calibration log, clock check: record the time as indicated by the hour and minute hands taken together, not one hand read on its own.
11:05
